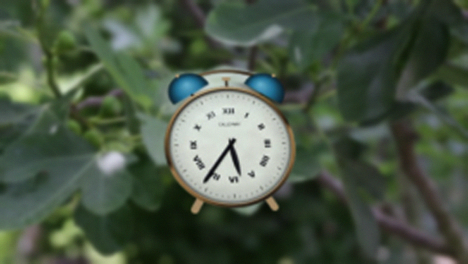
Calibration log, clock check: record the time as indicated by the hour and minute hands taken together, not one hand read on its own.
5:36
